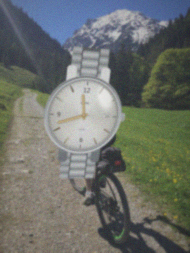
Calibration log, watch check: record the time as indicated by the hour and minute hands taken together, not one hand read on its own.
11:42
